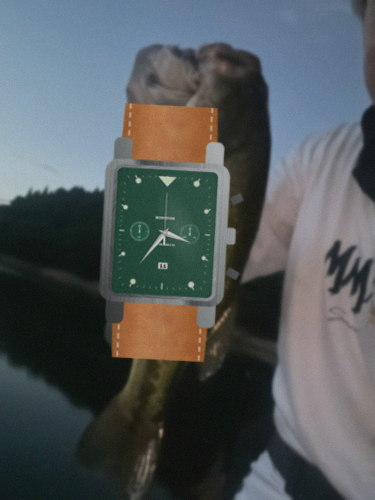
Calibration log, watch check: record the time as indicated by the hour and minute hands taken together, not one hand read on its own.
3:36
